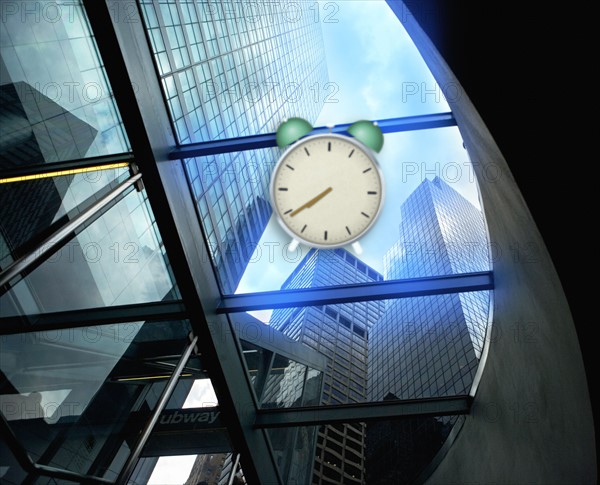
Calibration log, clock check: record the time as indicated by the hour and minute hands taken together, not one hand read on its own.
7:39
